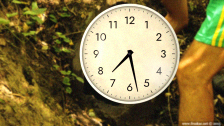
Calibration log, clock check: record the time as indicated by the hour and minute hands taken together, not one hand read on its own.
7:28
